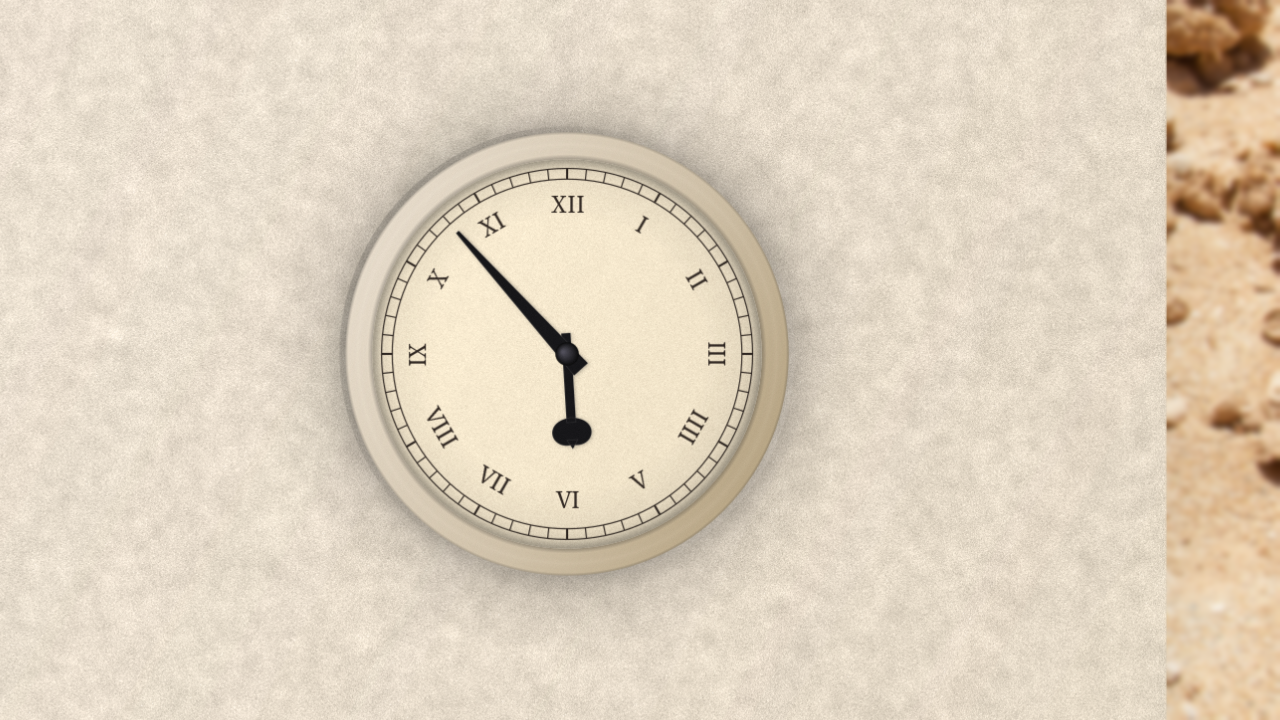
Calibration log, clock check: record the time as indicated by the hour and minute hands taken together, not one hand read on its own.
5:53
